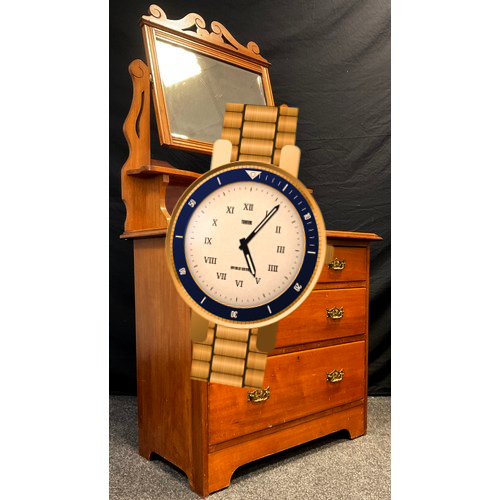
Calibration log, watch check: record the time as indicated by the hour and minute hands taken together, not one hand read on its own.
5:06
